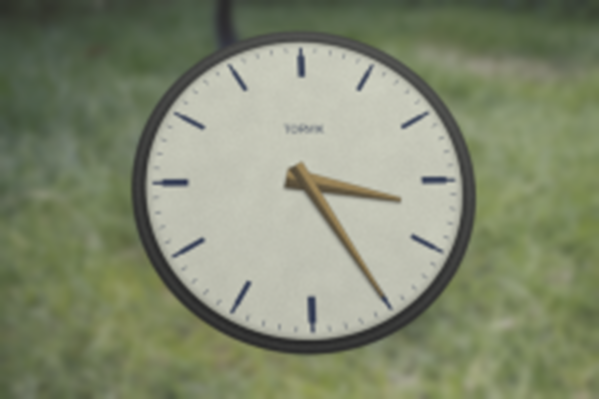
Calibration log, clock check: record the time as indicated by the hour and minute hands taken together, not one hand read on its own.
3:25
